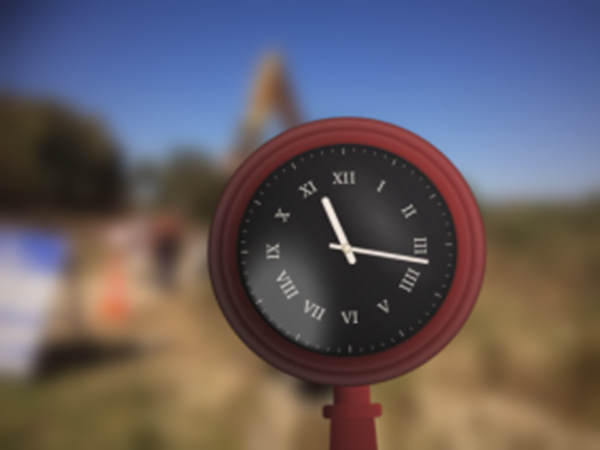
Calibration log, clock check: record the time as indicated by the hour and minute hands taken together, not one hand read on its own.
11:17
